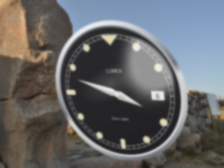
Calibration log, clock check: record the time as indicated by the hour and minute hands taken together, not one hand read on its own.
3:48
